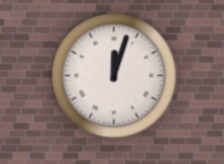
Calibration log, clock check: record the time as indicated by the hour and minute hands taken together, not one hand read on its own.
12:03
